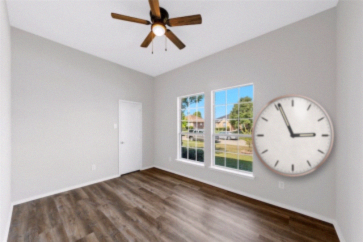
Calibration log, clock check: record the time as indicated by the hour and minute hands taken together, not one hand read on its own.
2:56
